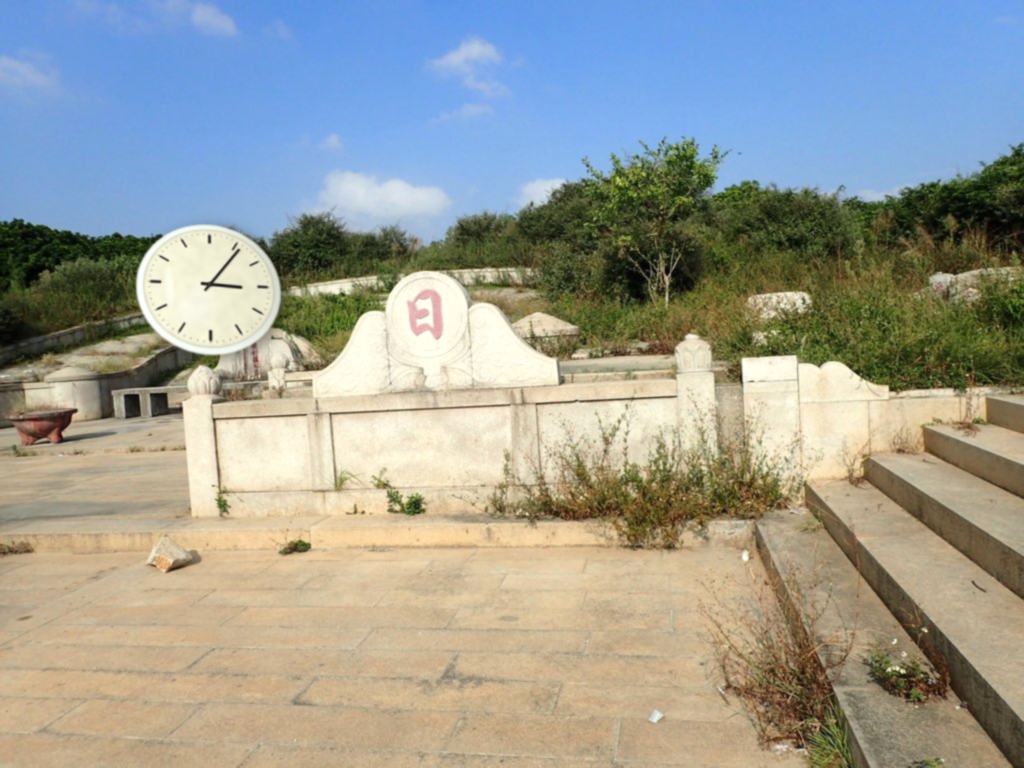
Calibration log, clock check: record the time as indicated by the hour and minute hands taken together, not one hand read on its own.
3:06
